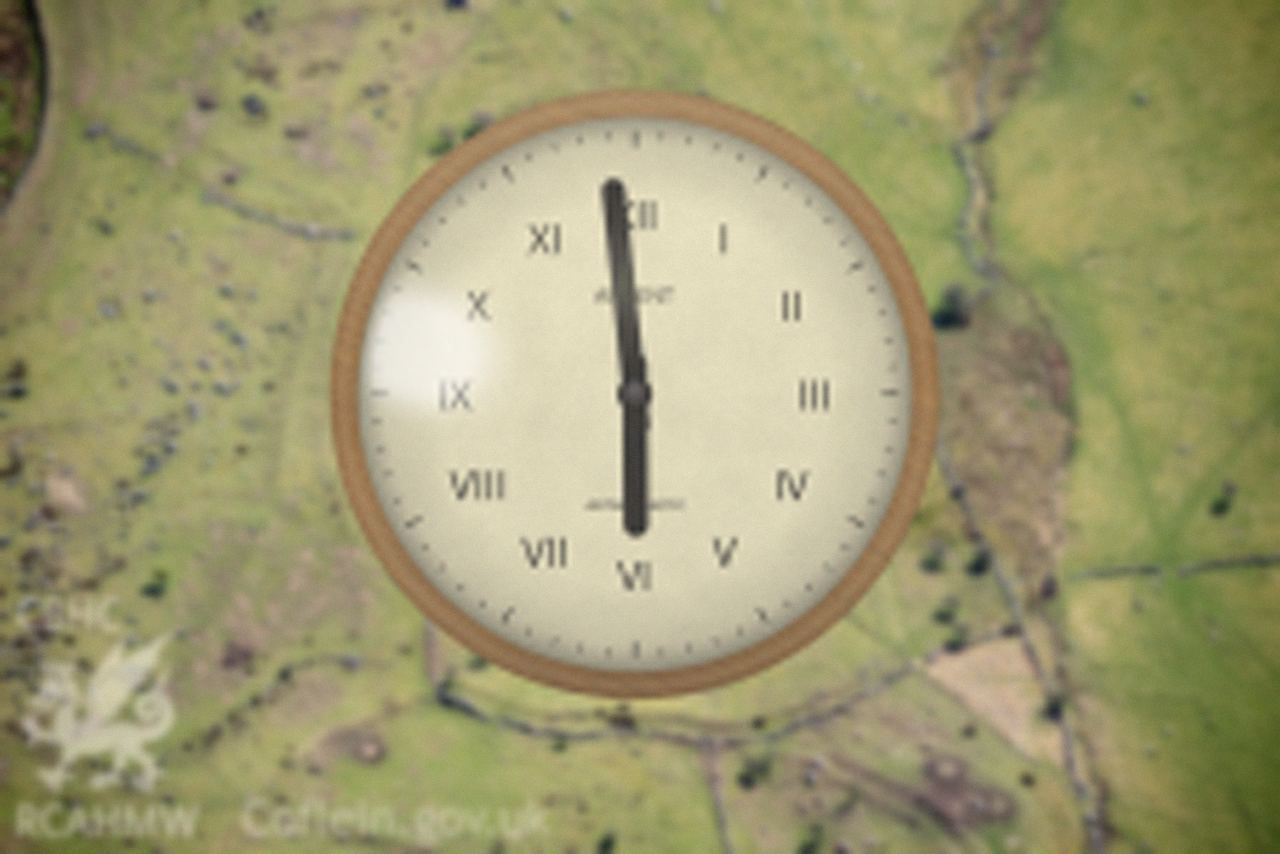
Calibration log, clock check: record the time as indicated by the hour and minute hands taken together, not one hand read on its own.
5:59
